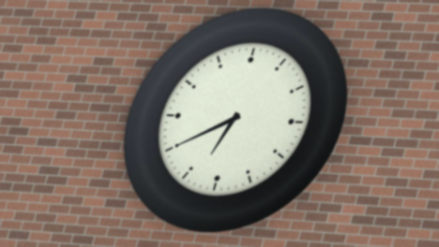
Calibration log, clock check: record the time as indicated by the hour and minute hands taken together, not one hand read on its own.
6:40
